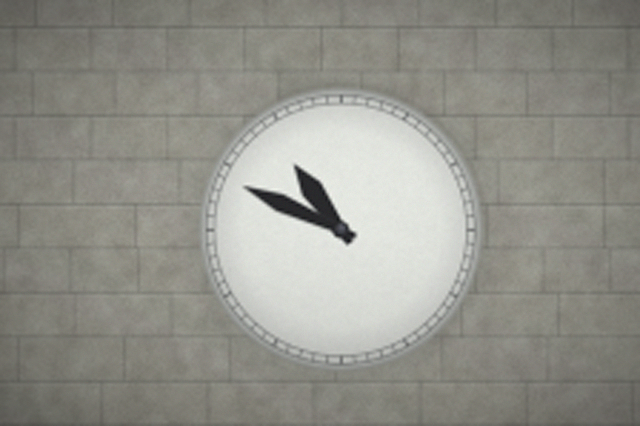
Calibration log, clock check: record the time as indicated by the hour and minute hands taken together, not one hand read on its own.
10:49
